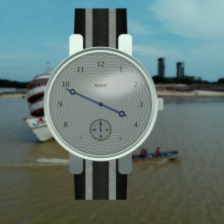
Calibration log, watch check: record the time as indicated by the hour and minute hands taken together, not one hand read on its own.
3:49
